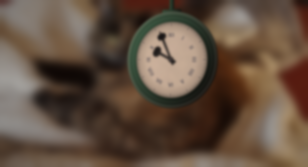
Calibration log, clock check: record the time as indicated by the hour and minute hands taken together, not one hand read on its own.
9:56
